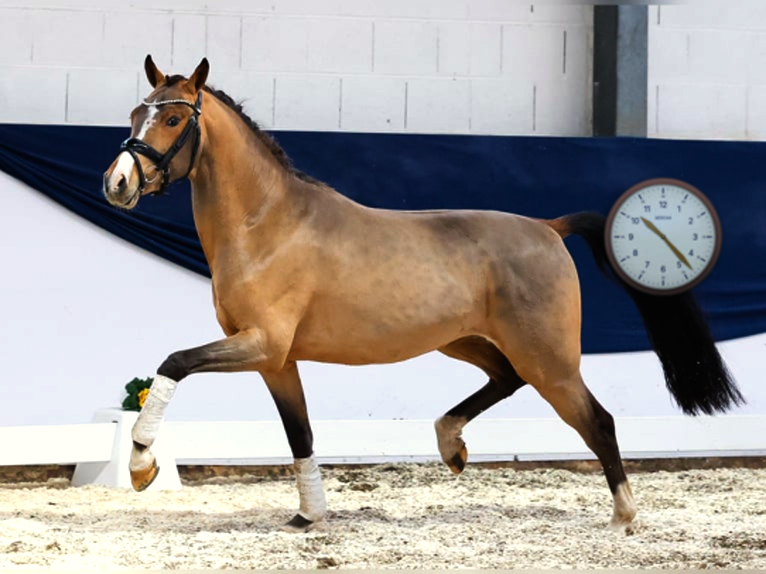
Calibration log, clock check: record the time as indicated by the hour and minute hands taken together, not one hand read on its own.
10:23
